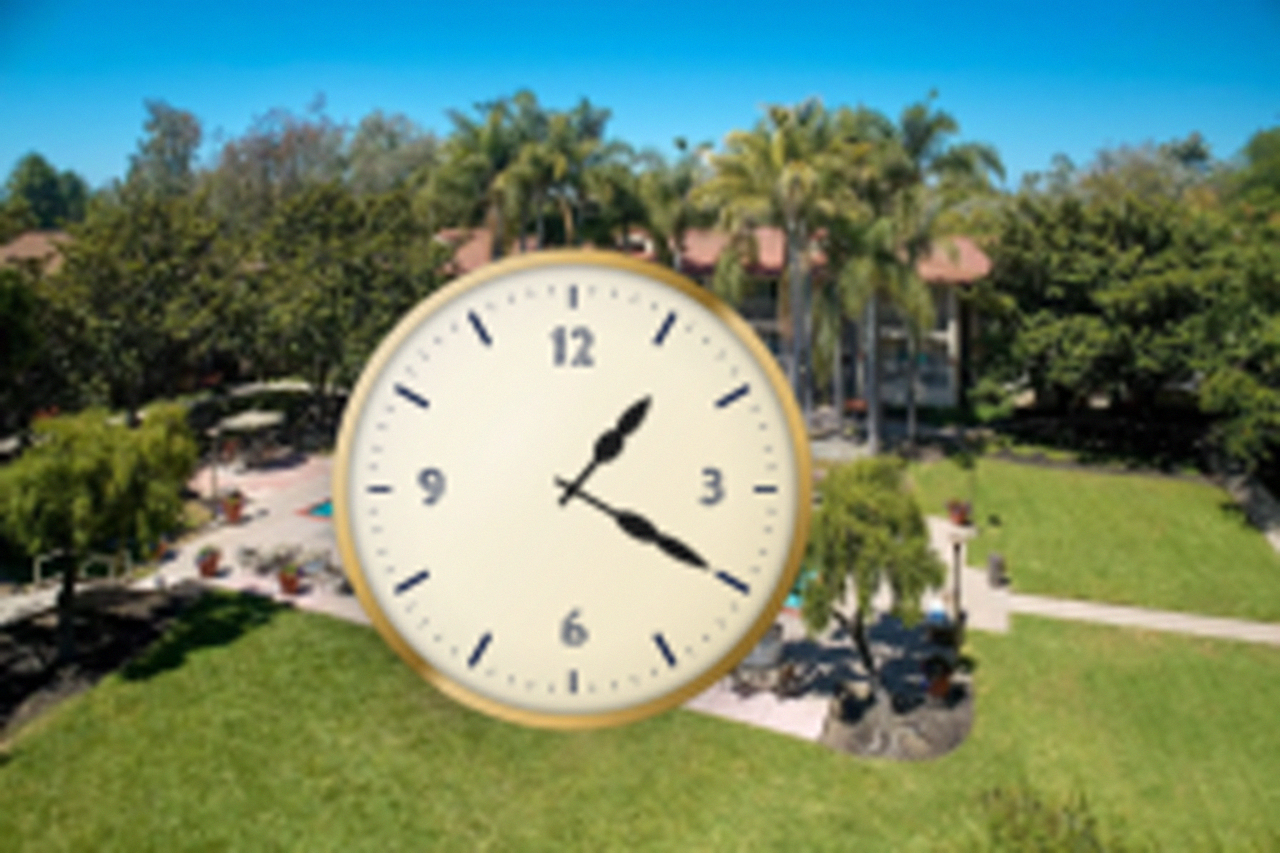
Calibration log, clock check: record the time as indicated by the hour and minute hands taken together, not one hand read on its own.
1:20
